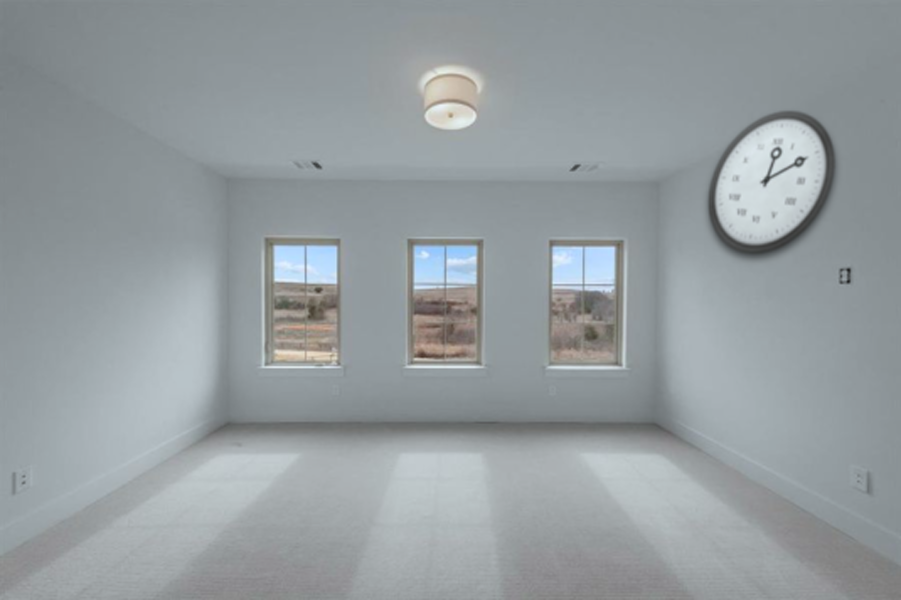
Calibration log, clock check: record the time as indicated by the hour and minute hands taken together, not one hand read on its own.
12:10
